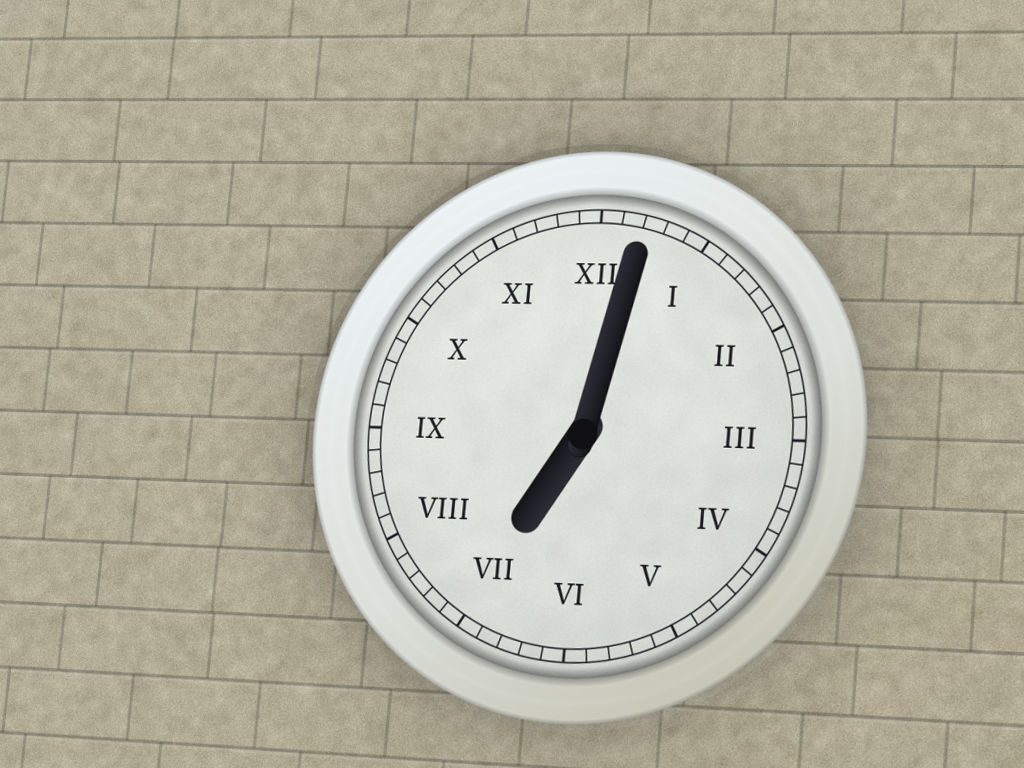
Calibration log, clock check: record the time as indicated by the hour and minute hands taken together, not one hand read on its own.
7:02
